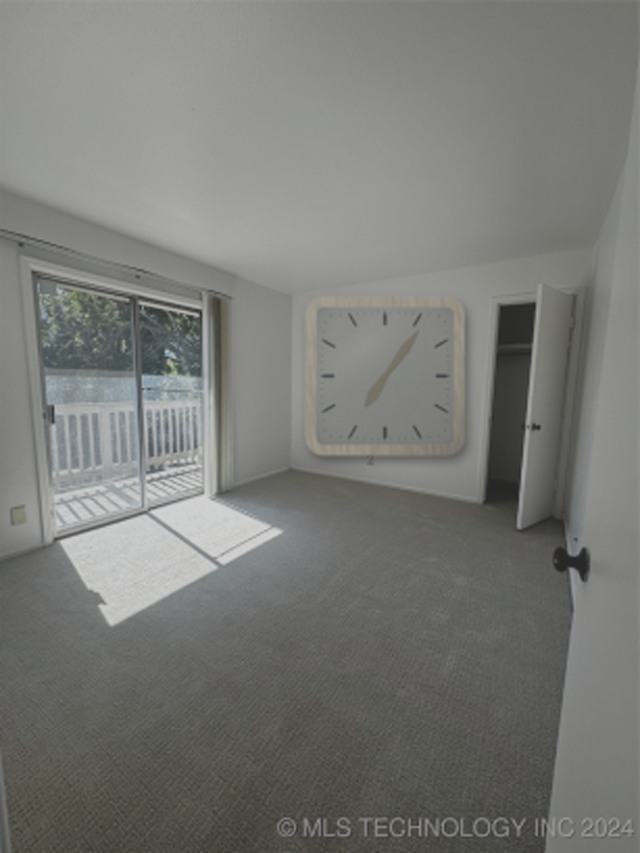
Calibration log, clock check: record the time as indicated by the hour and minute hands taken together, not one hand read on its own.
7:06
